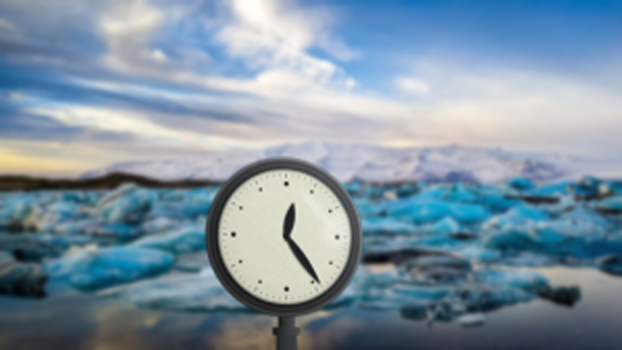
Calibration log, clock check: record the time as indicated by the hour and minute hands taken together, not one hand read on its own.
12:24
